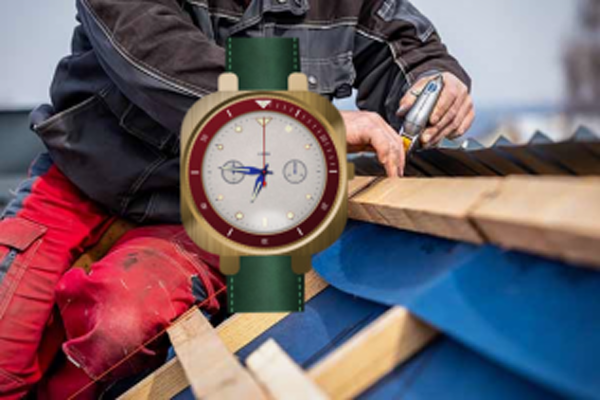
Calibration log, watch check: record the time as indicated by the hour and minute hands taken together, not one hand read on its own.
6:46
